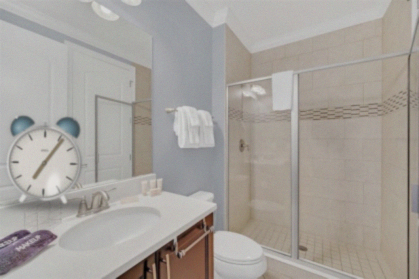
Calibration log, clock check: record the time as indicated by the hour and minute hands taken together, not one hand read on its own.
7:06
